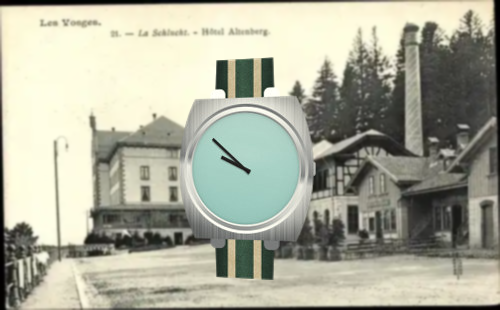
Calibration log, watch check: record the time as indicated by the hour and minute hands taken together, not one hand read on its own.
9:52
